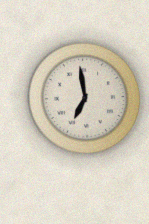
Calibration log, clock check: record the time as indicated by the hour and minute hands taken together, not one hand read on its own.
6:59
